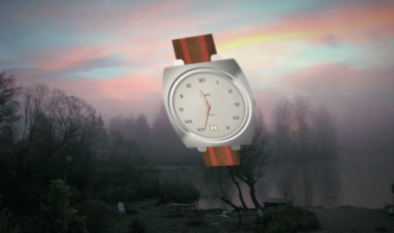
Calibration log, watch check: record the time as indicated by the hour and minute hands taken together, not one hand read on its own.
11:34
